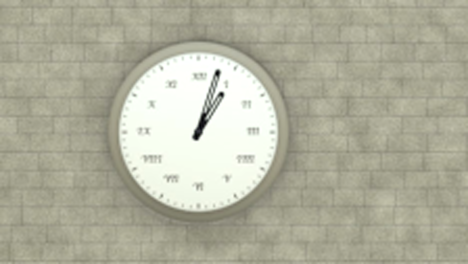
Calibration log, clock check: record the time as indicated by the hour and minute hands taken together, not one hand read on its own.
1:03
